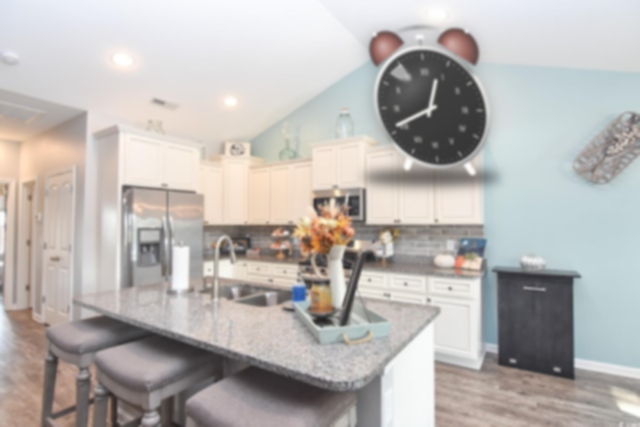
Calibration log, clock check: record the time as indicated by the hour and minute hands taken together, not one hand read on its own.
12:41
